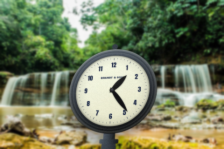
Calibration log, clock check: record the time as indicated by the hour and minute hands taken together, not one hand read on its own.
1:24
